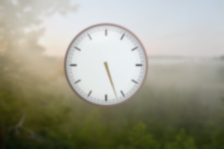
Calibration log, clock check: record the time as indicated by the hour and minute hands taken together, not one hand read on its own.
5:27
